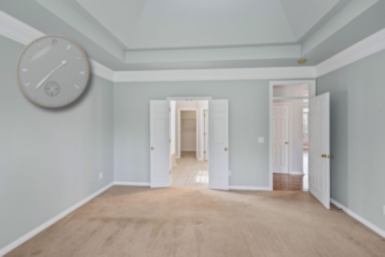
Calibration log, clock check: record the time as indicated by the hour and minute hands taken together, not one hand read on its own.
1:37
